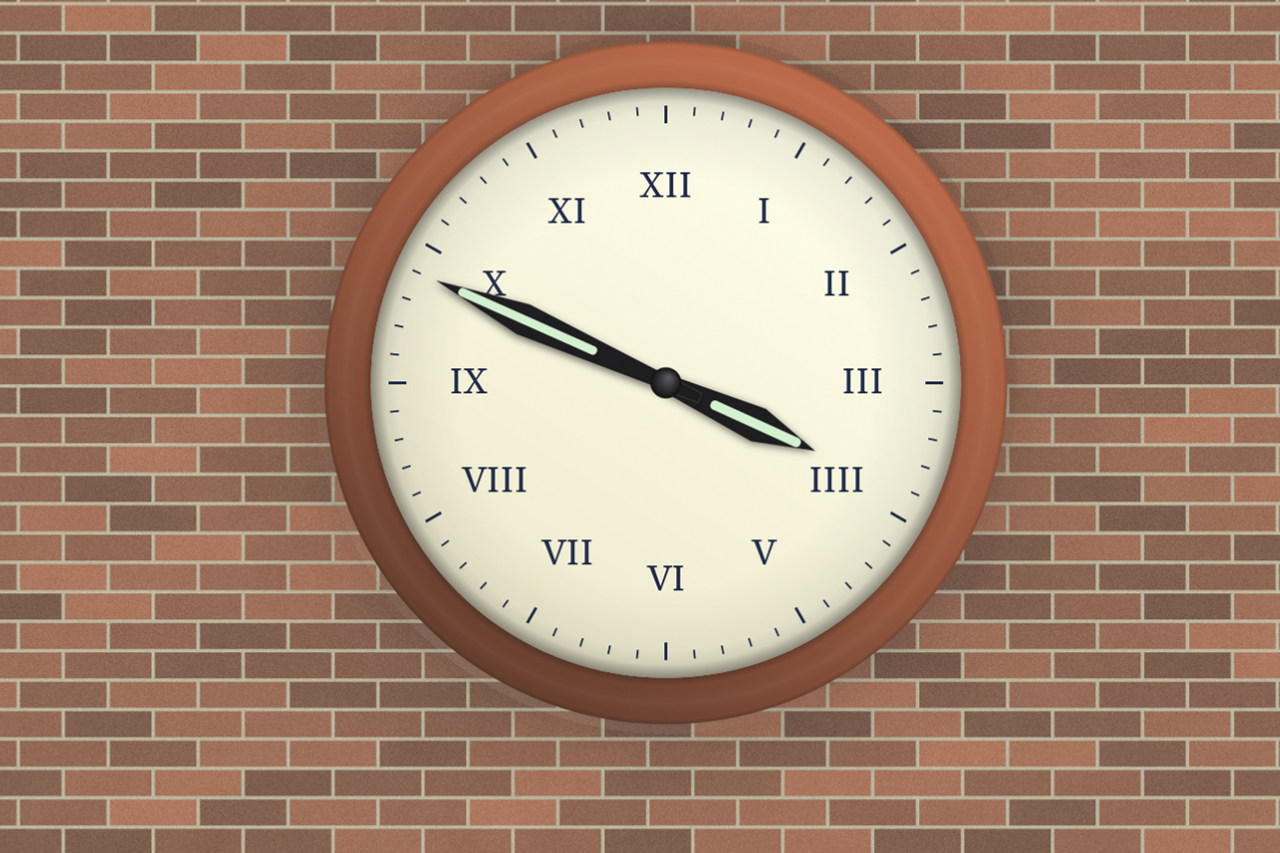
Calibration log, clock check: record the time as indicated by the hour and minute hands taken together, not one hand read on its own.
3:49
